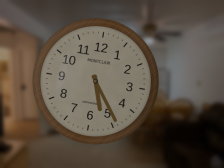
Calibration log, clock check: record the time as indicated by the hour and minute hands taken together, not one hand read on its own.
5:24
